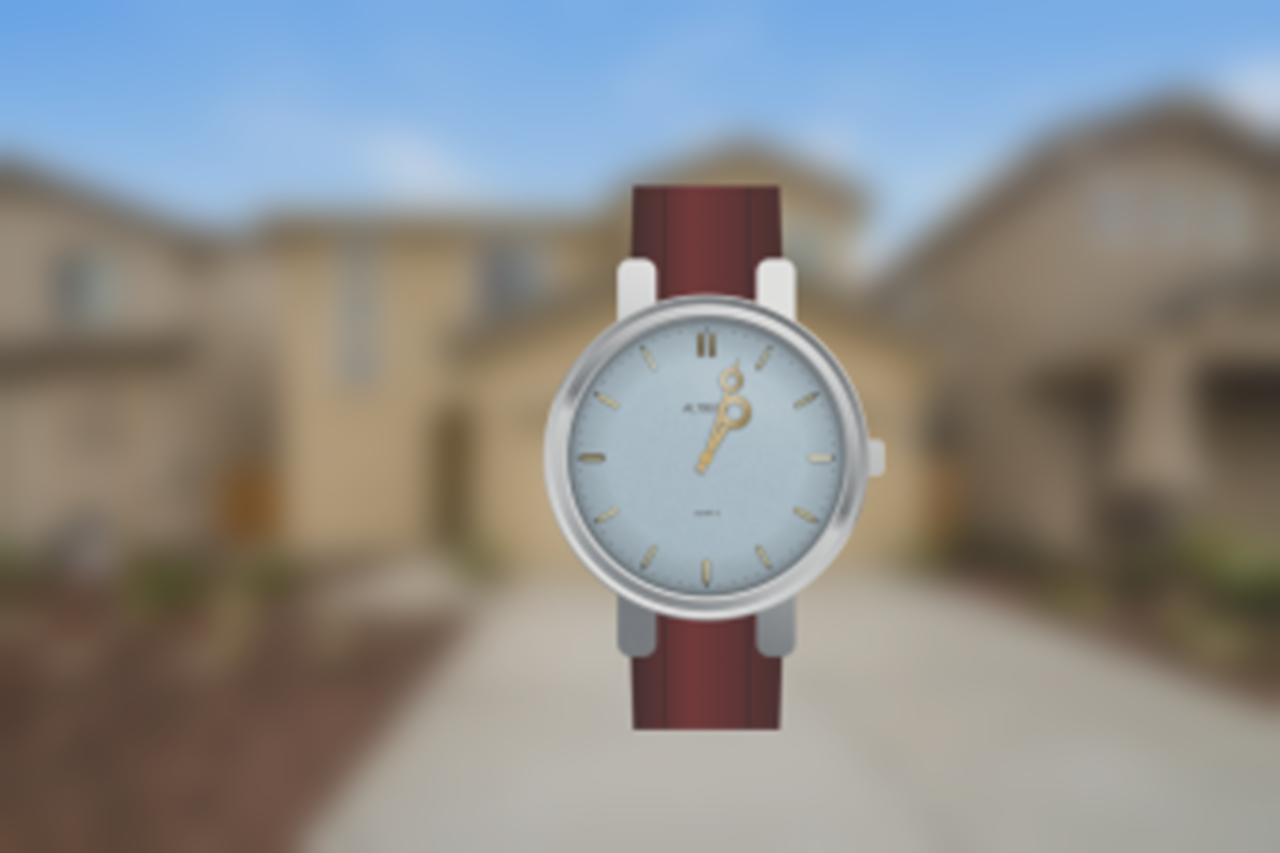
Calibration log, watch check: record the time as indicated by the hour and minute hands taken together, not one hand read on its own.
1:03
